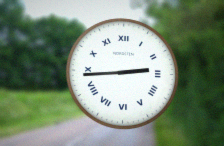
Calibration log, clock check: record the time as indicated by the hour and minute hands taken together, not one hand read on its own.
2:44
